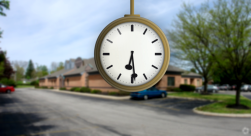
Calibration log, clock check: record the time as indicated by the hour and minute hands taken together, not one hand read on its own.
6:29
